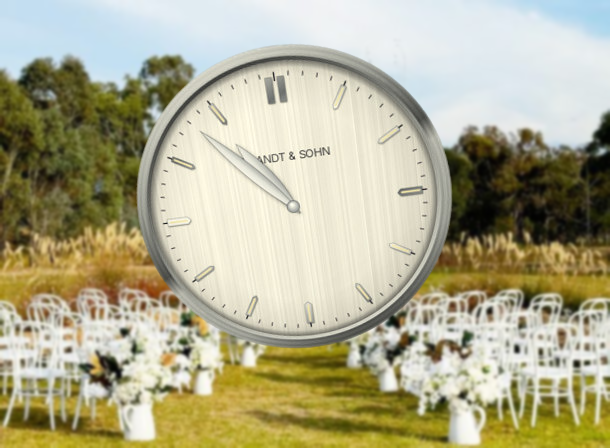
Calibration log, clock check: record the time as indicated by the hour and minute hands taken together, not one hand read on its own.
10:53
